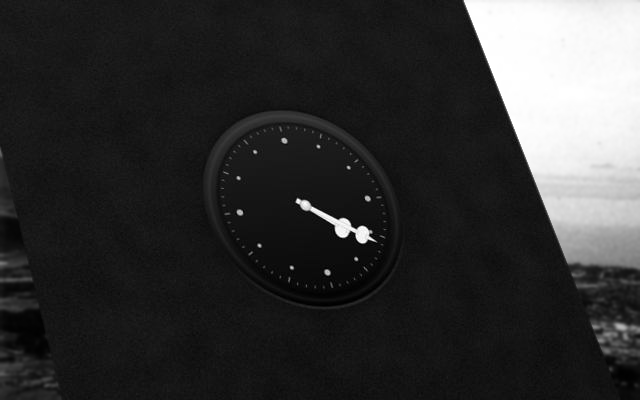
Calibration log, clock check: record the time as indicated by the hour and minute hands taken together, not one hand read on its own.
4:21
